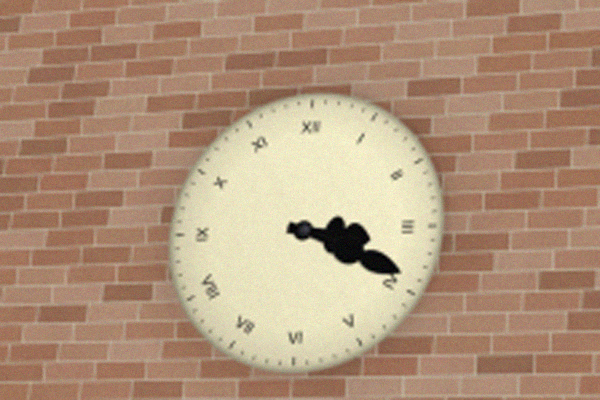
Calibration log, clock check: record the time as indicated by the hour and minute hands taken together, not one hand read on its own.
3:19
